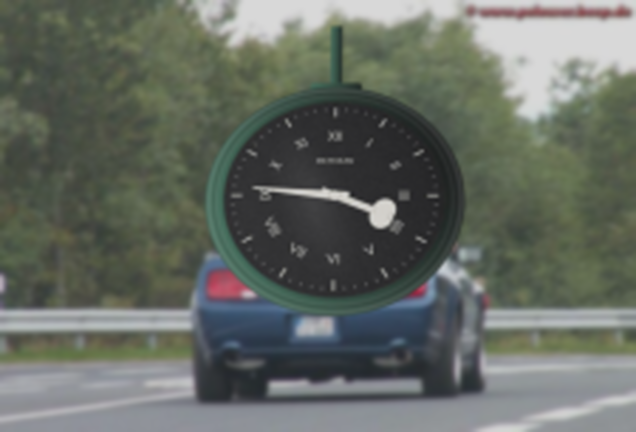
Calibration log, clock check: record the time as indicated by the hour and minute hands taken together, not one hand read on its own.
3:46
